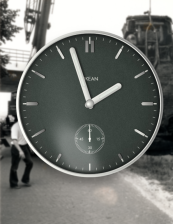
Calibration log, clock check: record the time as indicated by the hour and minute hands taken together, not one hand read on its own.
1:57
